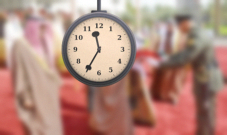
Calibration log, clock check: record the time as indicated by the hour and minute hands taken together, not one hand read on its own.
11:35
